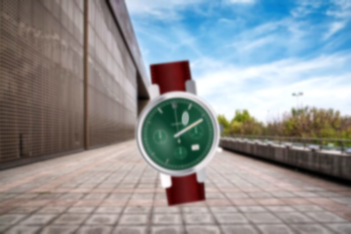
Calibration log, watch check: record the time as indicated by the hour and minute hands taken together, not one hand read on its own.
2:11
